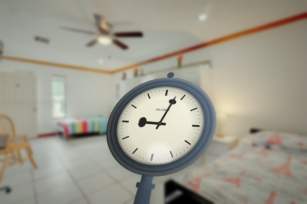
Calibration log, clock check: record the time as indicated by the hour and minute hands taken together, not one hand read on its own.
9:03
